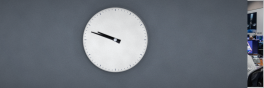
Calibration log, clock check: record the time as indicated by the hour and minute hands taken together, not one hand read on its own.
9:48
